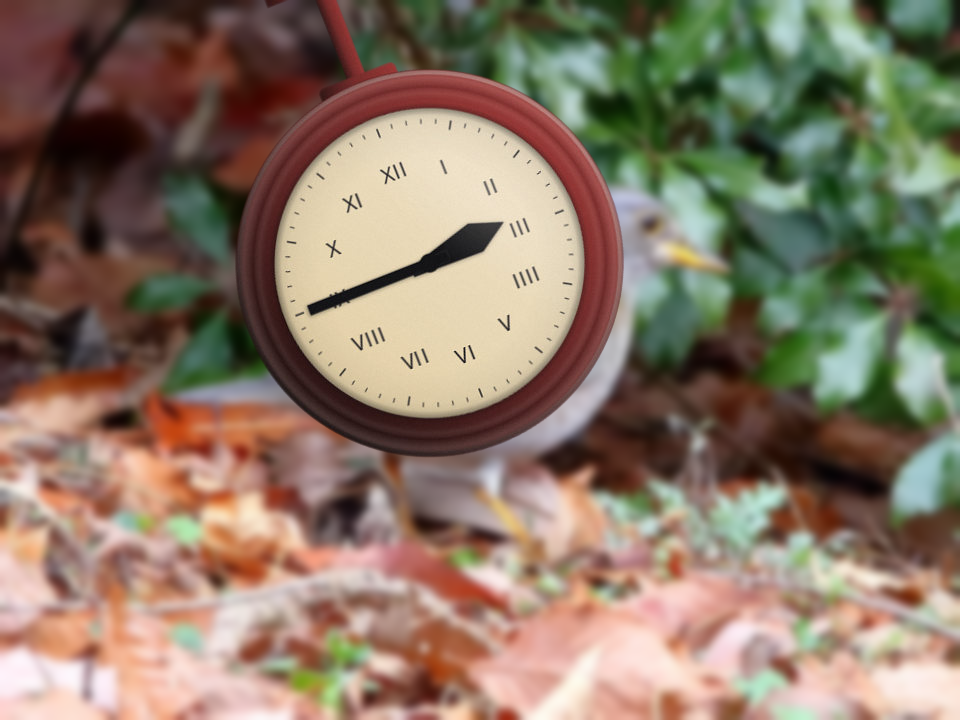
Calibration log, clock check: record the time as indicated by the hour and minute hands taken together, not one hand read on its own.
2:45
